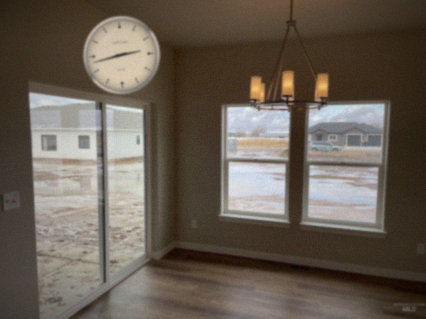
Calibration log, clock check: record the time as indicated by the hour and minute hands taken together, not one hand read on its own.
2:43
